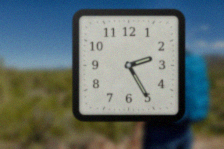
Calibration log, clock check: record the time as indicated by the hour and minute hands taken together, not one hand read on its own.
2:25
